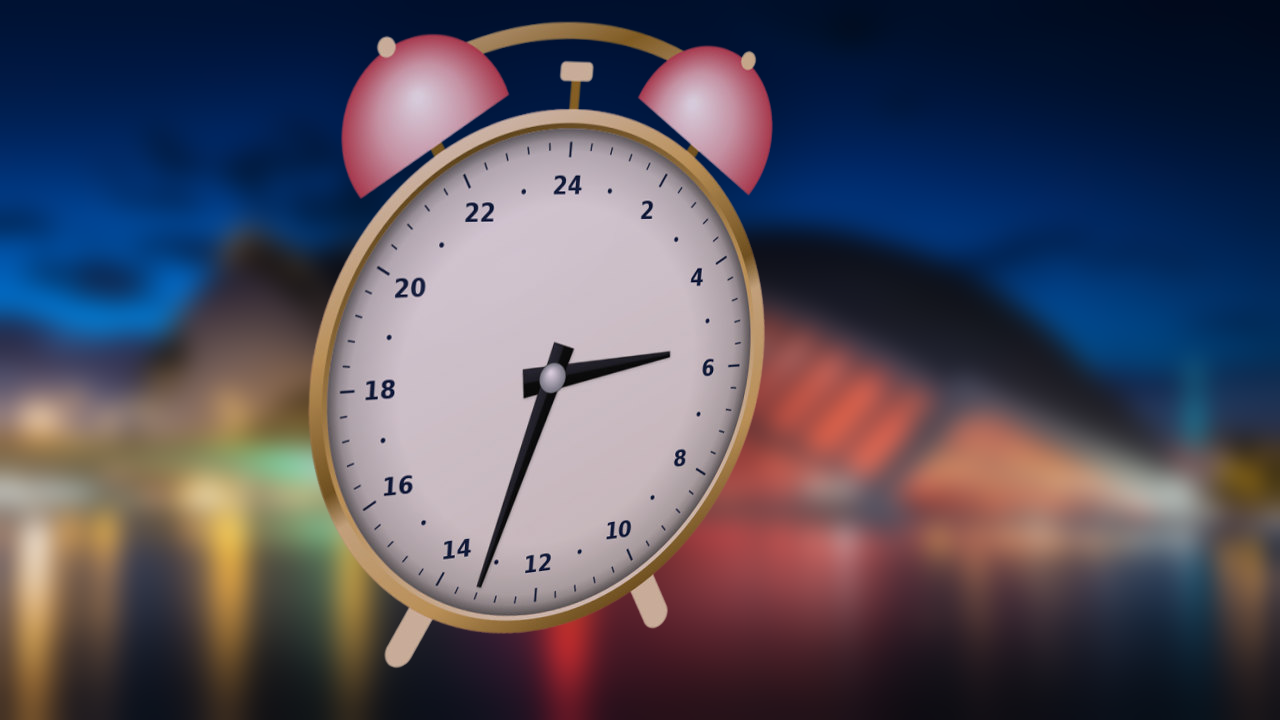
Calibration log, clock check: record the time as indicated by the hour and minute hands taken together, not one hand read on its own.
5:33
